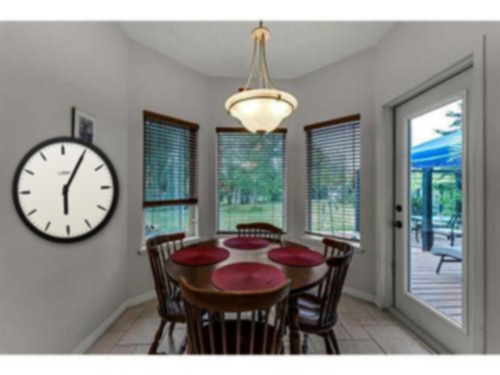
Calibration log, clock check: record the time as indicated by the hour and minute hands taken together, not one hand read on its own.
6:05
